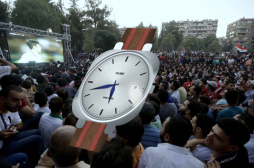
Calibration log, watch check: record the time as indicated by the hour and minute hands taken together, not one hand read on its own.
5:42
